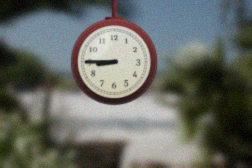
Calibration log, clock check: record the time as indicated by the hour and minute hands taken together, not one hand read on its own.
8:45
